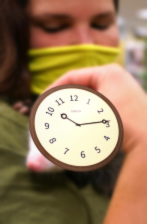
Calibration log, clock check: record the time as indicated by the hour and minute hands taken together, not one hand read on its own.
10:14
